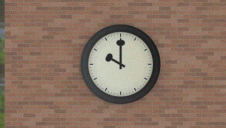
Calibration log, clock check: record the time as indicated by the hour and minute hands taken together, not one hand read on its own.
10:00
